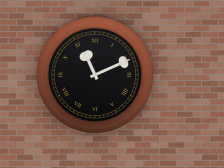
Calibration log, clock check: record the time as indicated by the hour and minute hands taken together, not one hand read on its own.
11:11
